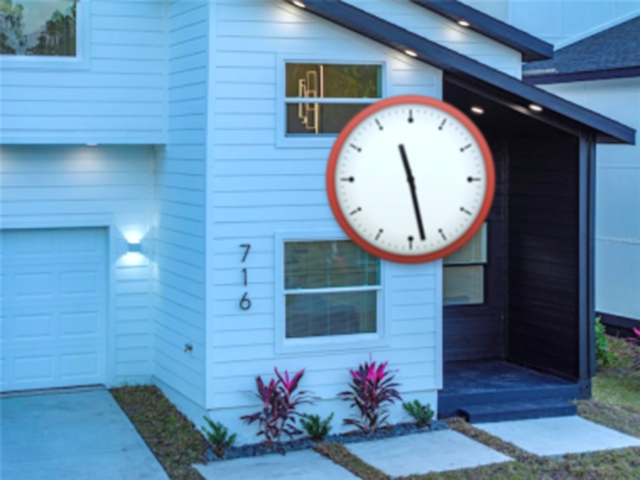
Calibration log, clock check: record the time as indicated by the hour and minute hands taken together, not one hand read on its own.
11:28
